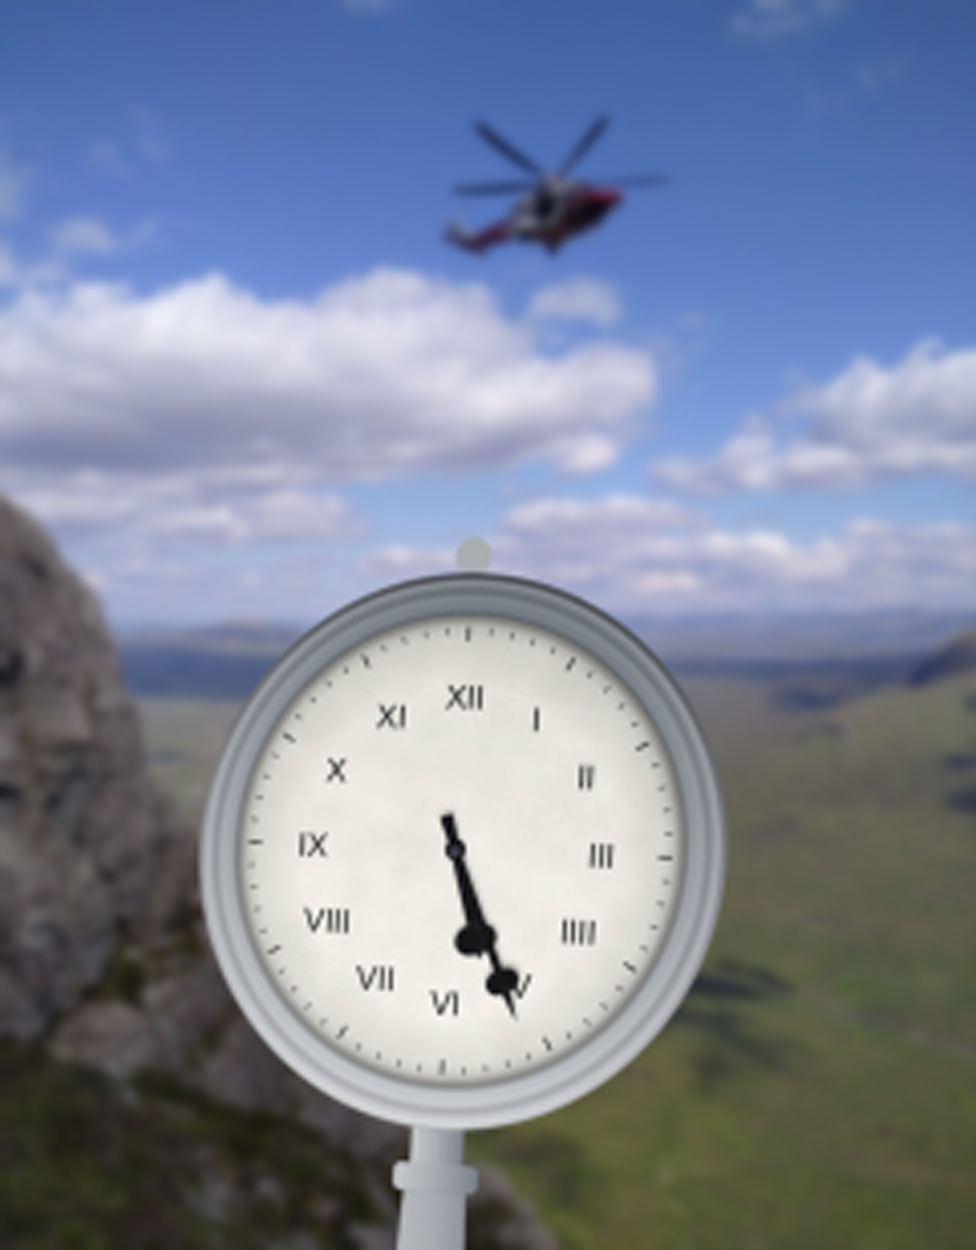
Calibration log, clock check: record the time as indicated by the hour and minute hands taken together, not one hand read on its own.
5:26
